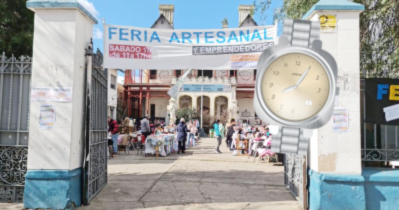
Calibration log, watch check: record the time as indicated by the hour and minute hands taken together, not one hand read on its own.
8:05
